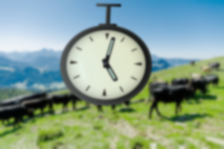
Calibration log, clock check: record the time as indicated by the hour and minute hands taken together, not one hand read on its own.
5:02
